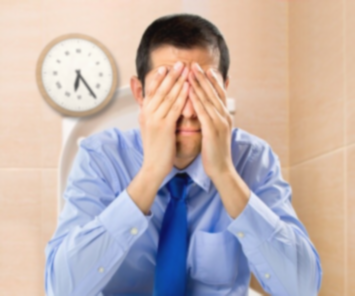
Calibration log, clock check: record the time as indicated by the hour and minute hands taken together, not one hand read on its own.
6:24
